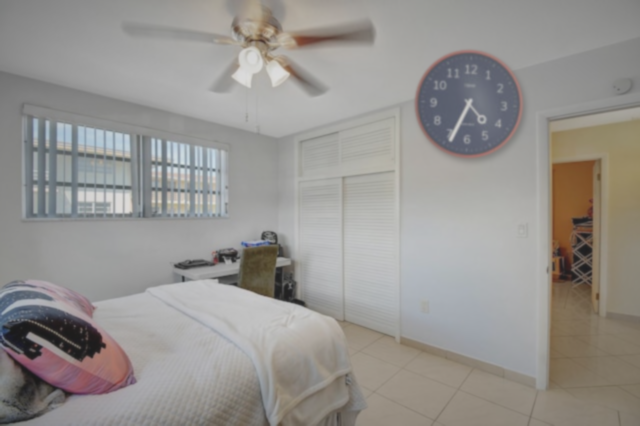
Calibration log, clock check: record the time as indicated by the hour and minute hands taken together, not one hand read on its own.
4:34
